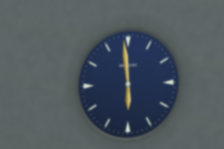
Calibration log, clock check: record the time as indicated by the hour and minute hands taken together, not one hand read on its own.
5:59
